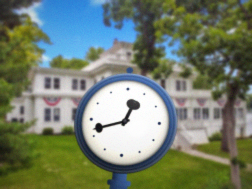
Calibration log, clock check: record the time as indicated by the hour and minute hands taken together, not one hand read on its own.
12:42
